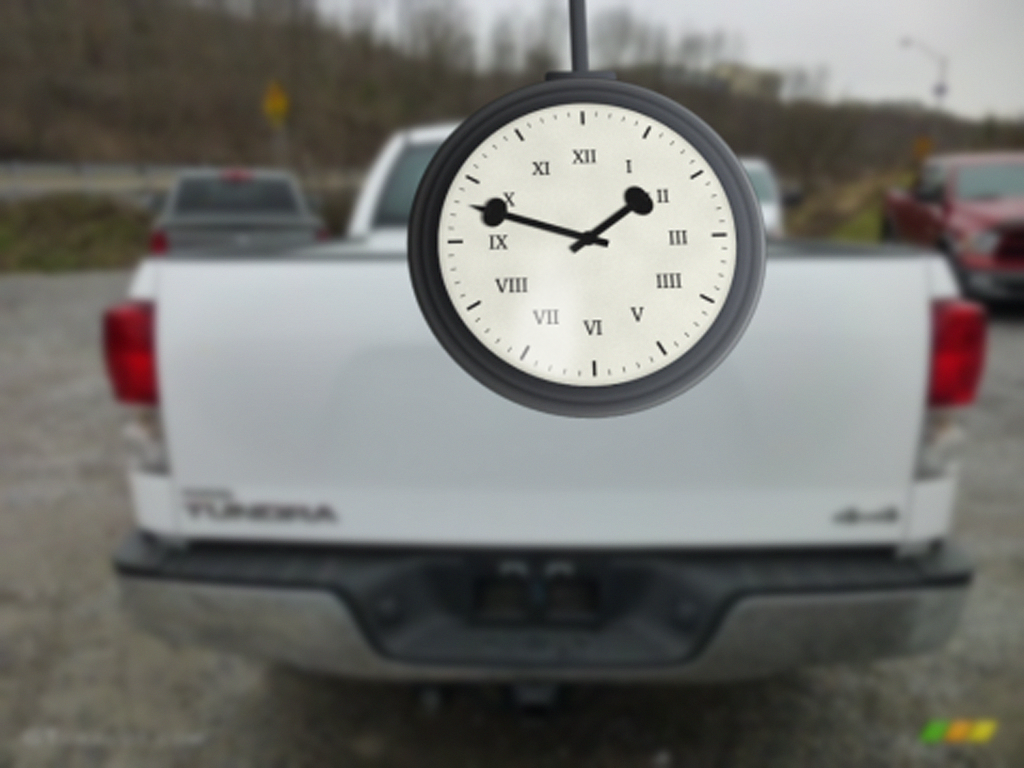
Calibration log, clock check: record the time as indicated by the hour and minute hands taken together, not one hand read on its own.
1:48
